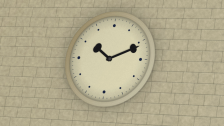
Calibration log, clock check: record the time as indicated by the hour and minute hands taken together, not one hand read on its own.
10:11
